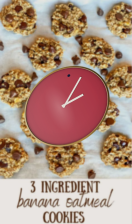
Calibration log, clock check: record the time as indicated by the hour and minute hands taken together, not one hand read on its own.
2:04
